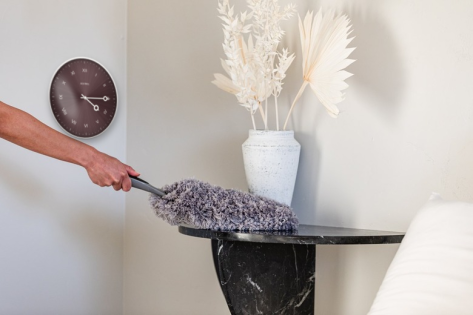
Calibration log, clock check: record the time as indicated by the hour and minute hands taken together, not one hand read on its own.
4:15
